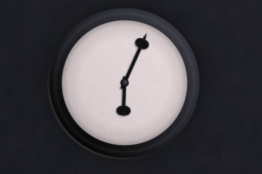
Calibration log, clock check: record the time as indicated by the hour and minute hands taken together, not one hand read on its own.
6:04
